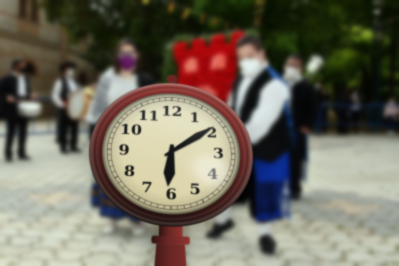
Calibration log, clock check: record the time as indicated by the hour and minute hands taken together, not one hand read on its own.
6:09
